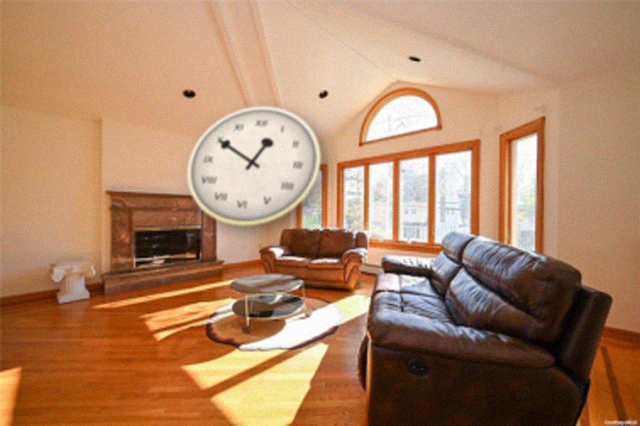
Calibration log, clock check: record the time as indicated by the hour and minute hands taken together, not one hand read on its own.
12:50
